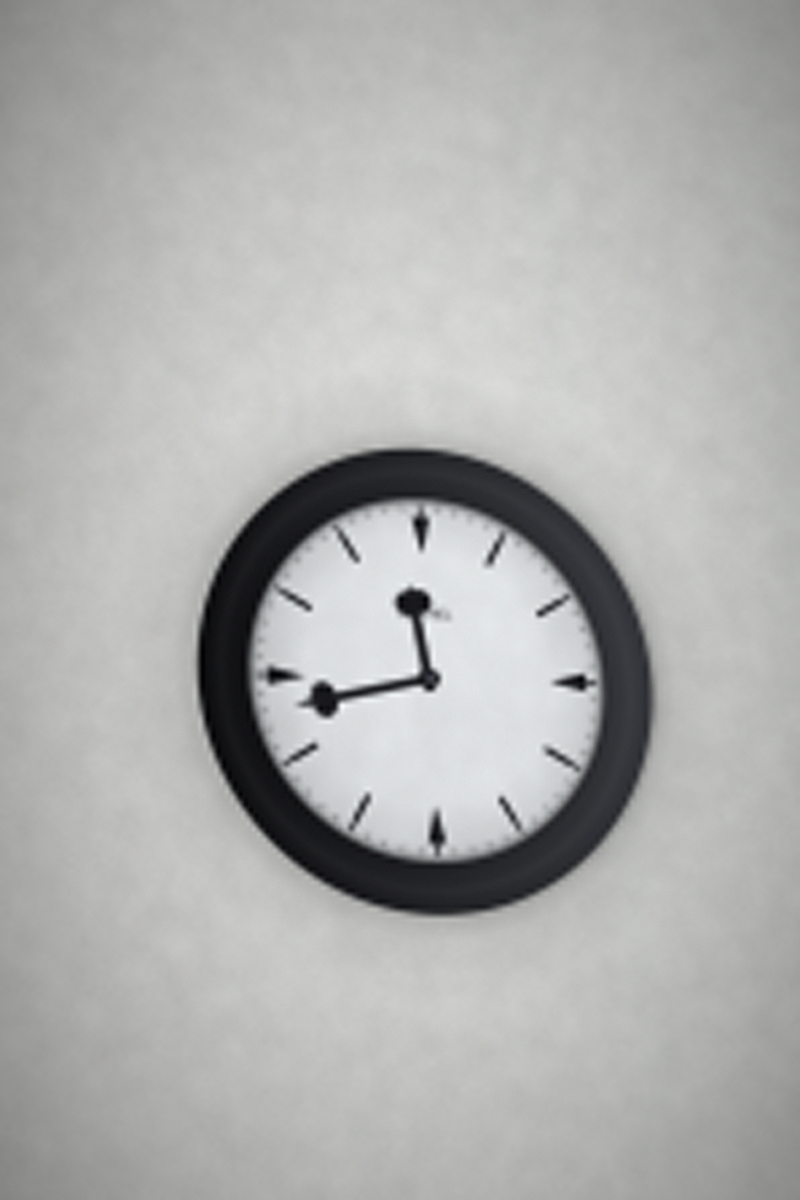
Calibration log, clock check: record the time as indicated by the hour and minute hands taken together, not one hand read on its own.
11:43
